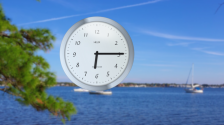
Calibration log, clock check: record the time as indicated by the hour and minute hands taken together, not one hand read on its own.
6:15
